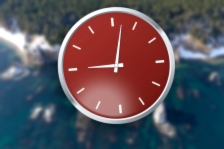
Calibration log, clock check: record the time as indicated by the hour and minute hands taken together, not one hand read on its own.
9:02
